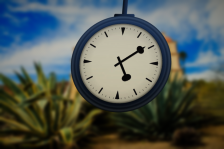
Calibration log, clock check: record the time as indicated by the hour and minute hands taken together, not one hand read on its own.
5:09
